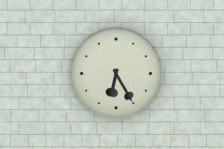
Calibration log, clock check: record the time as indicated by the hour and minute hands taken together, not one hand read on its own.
6:25
